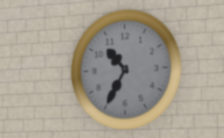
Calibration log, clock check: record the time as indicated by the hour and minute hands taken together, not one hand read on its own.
10:35
